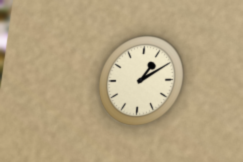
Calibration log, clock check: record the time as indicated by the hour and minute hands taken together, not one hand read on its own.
1:10
